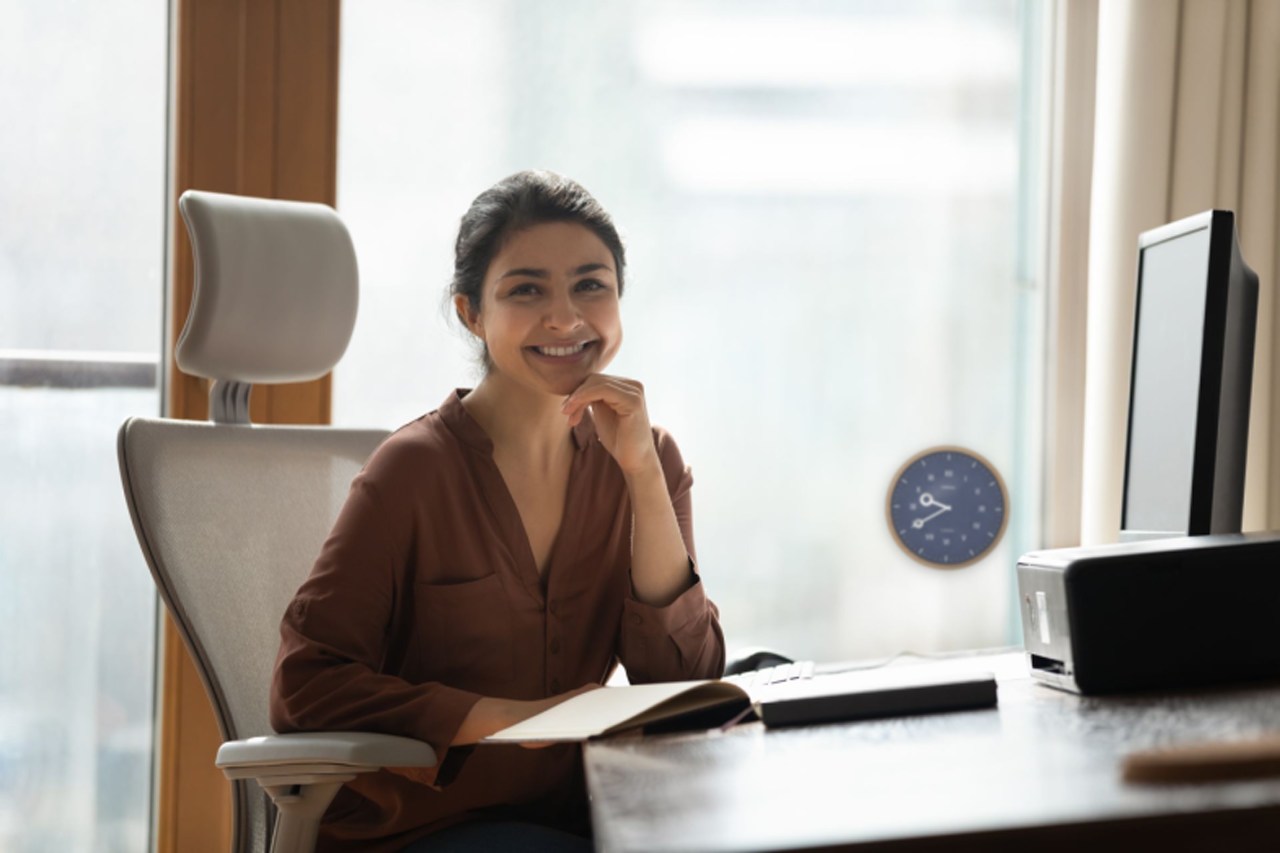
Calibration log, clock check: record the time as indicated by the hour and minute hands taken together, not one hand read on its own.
9:40
